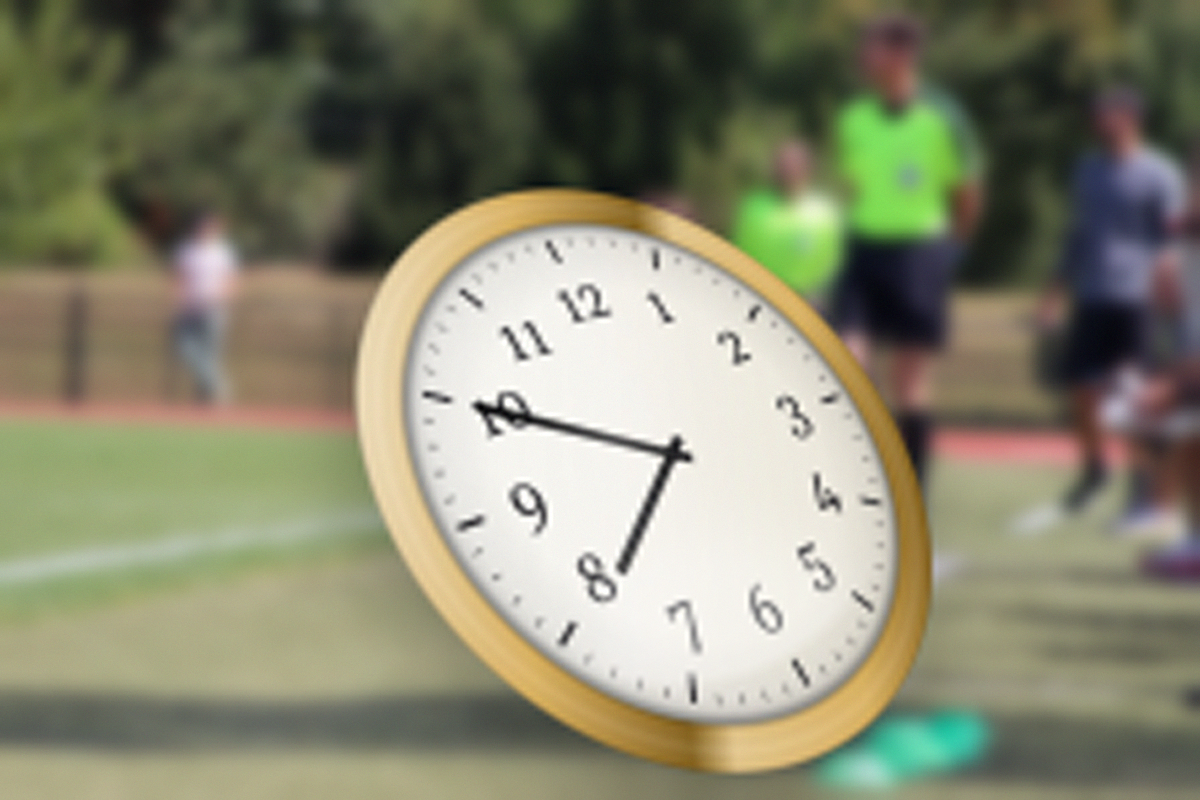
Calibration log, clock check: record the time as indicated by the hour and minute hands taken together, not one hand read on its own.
7:50
